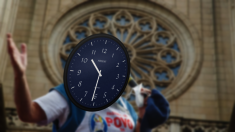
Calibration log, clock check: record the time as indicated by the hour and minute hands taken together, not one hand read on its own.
10:31
